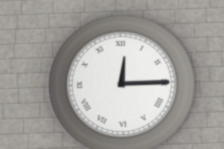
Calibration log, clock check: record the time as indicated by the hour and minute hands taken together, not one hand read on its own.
12:15
